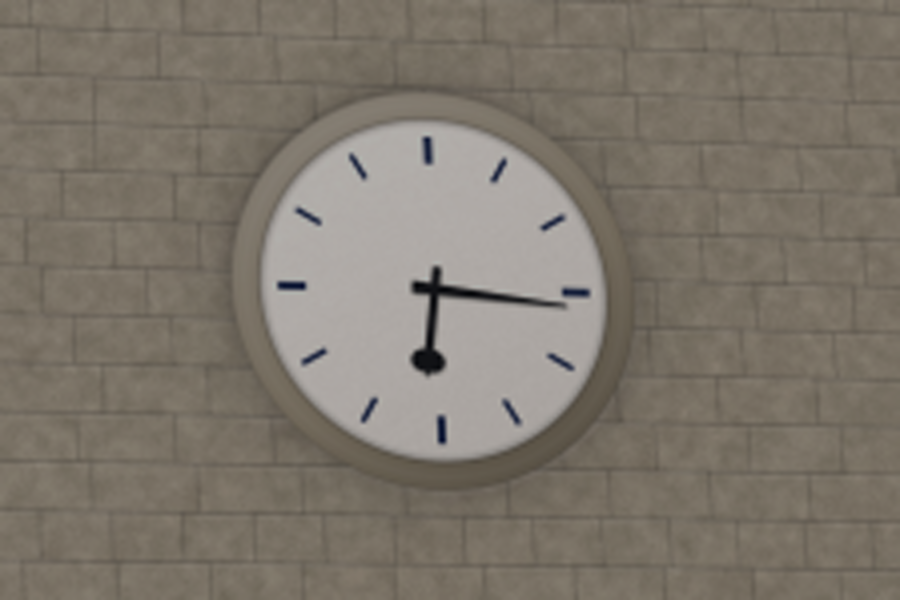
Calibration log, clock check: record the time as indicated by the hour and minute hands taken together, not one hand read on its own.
6:16
